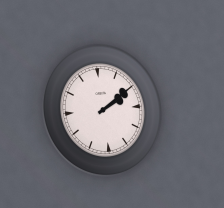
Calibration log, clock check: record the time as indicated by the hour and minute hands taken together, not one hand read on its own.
2:10
